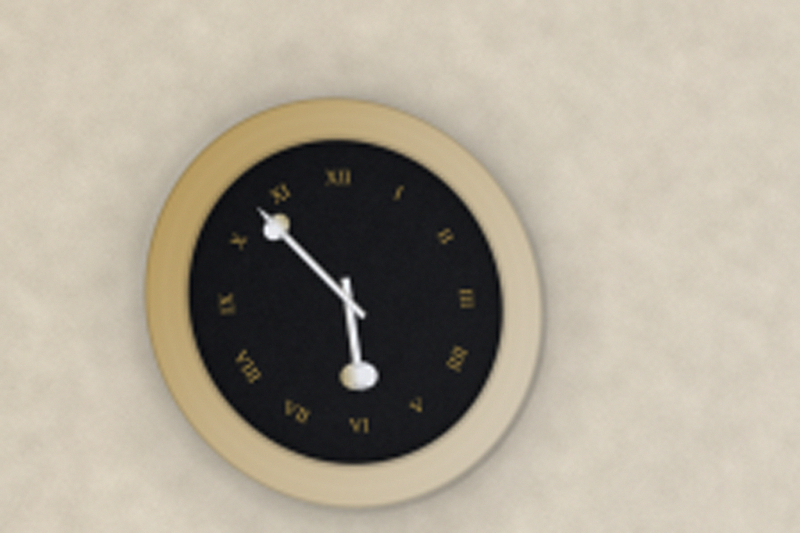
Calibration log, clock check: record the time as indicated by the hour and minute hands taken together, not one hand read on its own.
5:53
